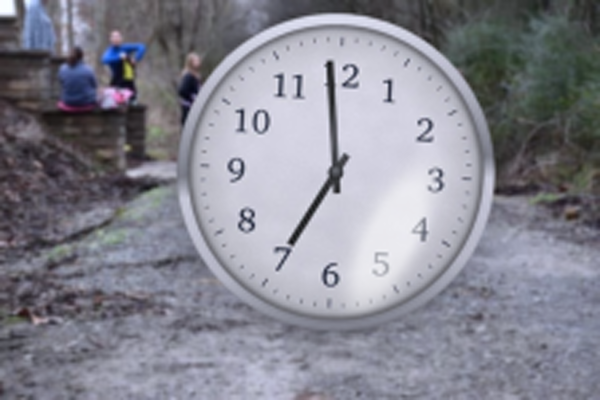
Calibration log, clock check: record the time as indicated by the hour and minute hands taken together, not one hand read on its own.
6:59
